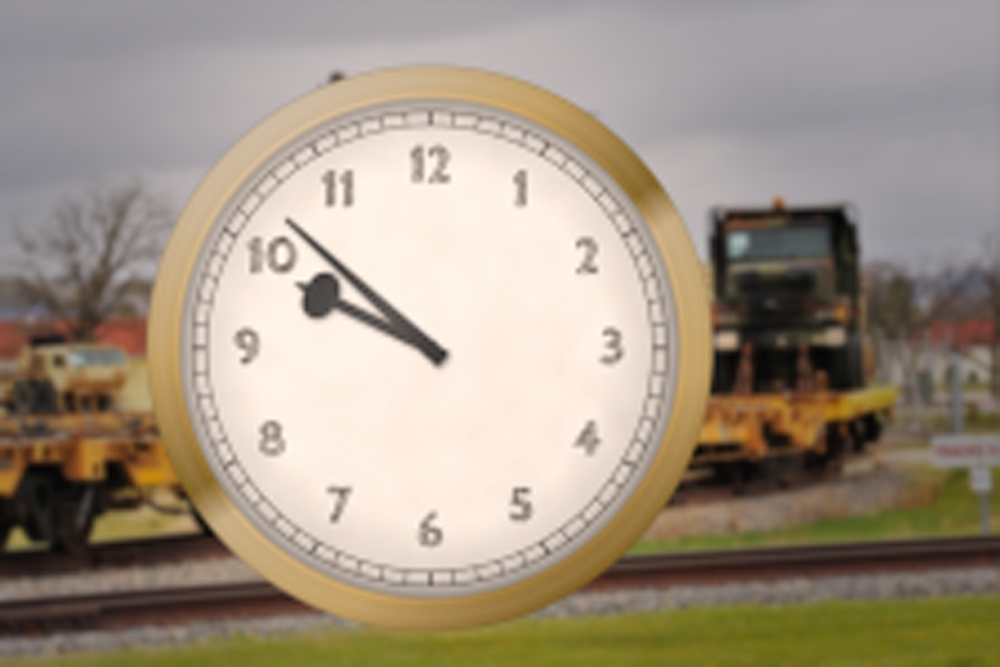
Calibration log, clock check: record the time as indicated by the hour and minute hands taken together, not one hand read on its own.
9:52
